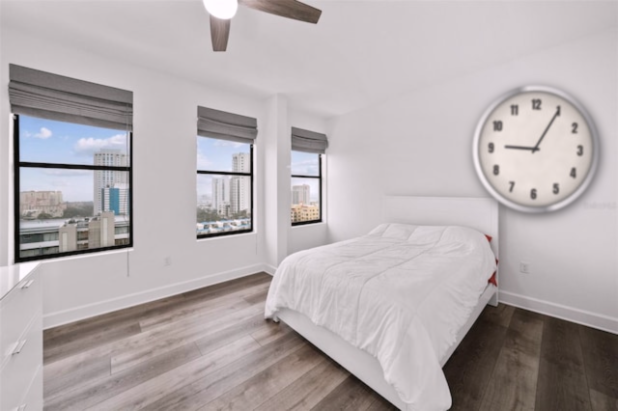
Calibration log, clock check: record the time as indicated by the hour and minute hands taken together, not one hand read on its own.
9:05
